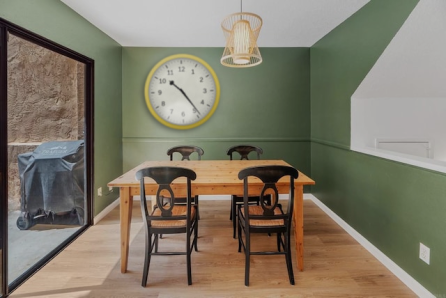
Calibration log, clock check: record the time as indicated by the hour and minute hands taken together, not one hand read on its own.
10:24
